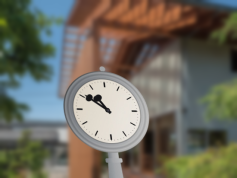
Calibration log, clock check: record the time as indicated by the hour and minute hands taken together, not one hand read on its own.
10:51
